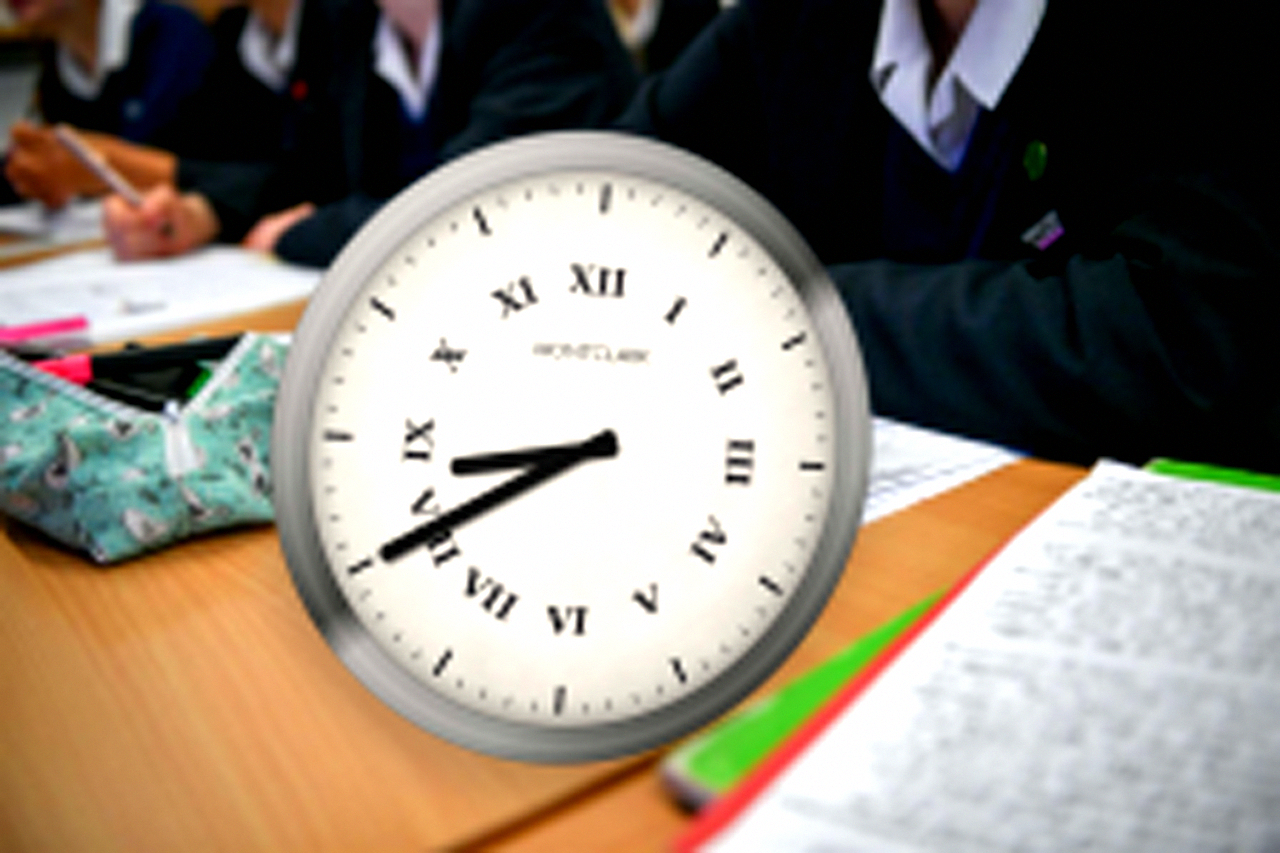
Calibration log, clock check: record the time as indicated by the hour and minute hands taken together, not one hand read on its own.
8:40
